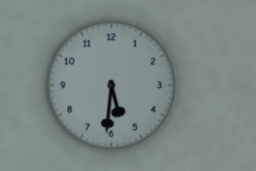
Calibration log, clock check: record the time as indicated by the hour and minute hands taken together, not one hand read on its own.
5:31
